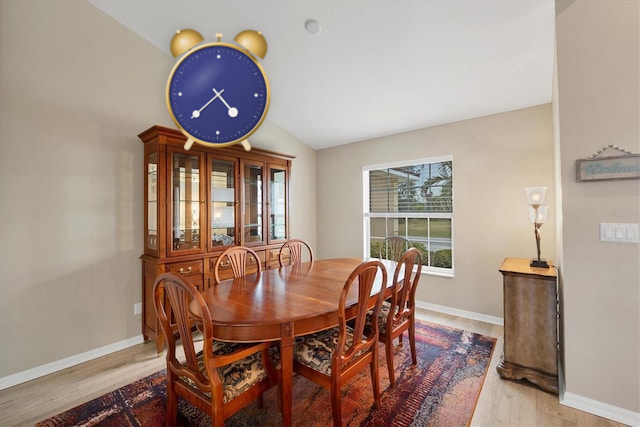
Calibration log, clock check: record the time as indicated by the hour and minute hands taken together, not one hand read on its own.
4:38
